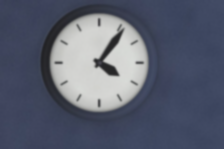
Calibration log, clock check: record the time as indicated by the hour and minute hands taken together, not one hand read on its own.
4:06
